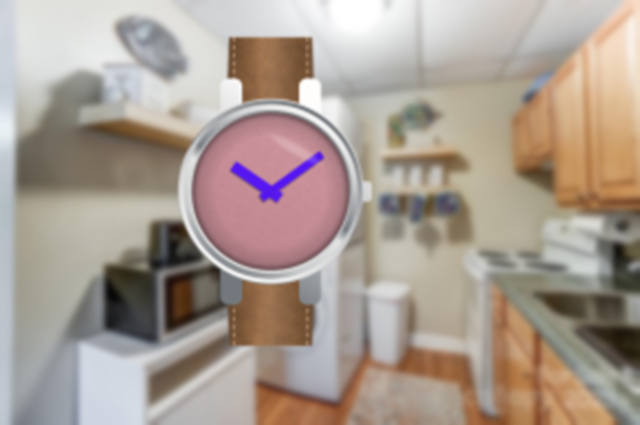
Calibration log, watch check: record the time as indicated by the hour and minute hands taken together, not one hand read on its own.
10:09
